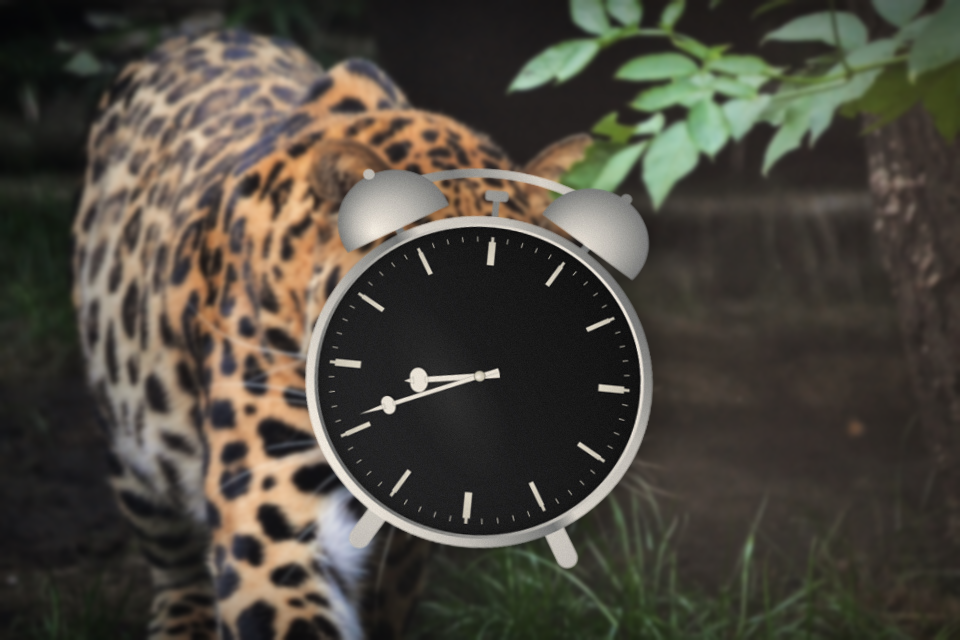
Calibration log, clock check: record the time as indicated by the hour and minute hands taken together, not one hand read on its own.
8:41
